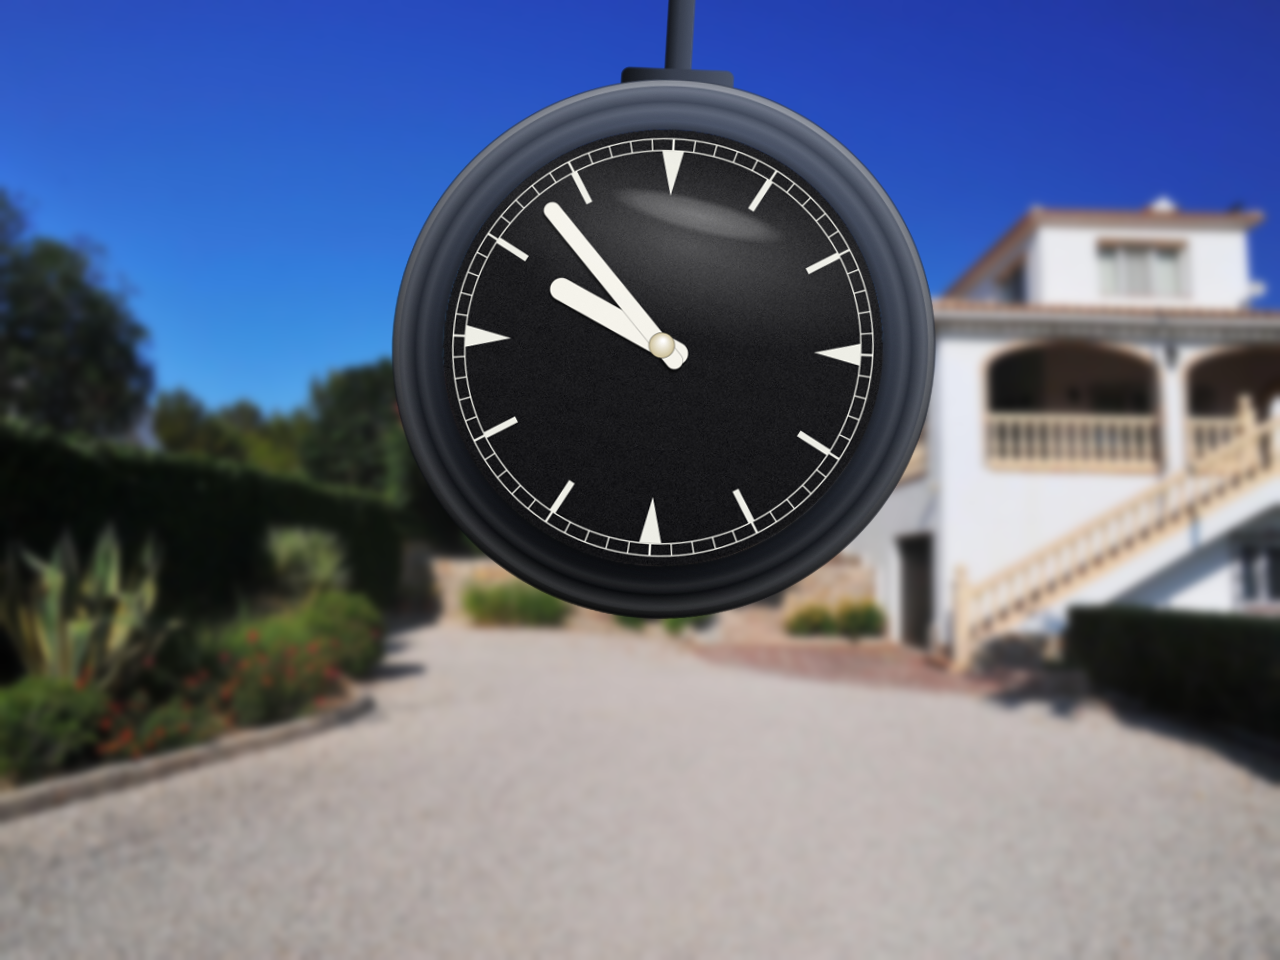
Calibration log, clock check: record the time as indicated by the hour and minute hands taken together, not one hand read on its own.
9:53
